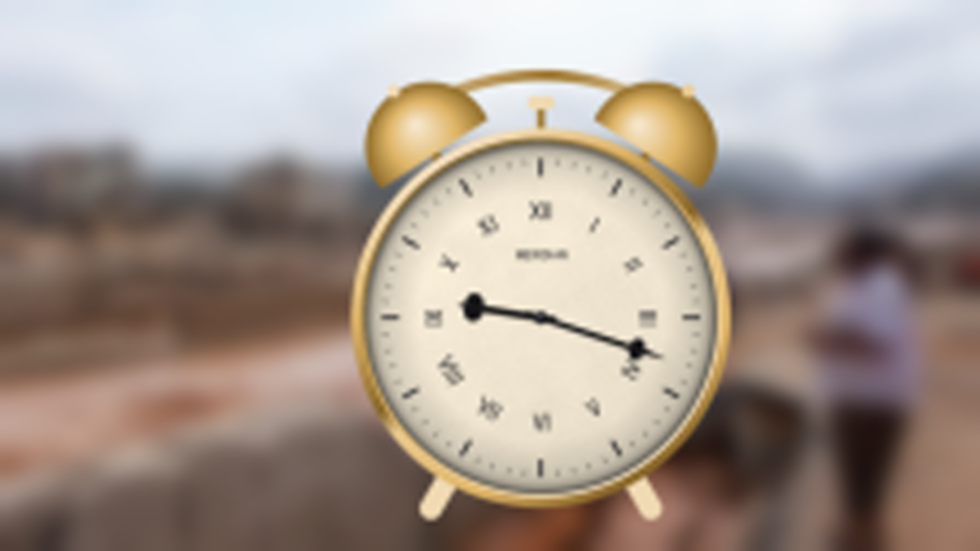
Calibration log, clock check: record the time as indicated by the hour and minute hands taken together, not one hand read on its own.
9:18
